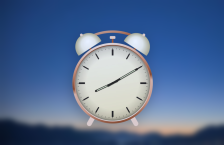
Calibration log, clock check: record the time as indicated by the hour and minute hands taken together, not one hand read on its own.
8:10
